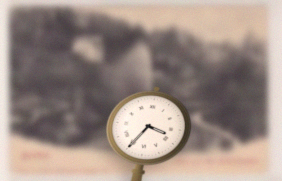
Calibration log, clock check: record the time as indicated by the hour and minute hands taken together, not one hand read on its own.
3:35
